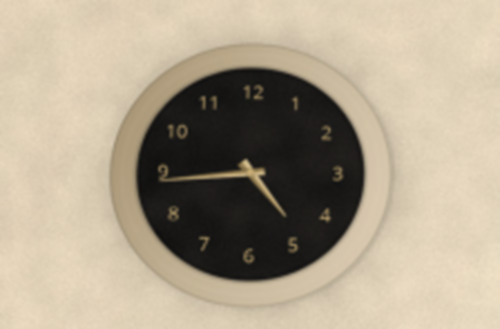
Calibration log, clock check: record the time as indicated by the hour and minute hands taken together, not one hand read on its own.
4:44
